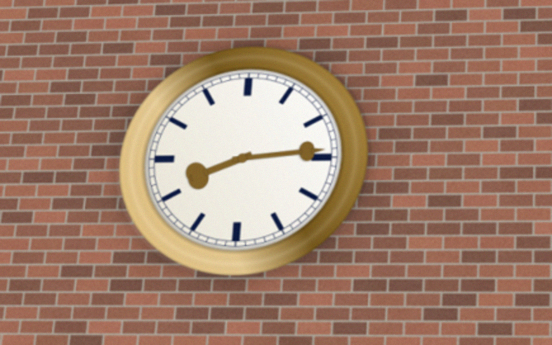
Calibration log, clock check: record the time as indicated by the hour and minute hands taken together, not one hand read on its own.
8:14
